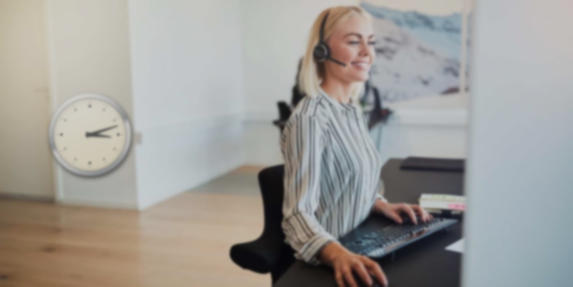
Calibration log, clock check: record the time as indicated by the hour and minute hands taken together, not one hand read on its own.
3:12
